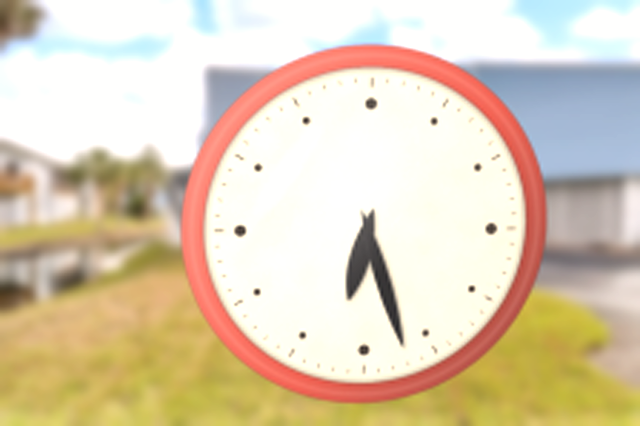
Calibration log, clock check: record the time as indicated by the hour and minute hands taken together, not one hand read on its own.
6:27
